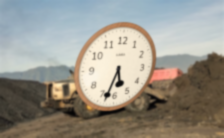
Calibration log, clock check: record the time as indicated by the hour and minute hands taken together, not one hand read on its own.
5:33
